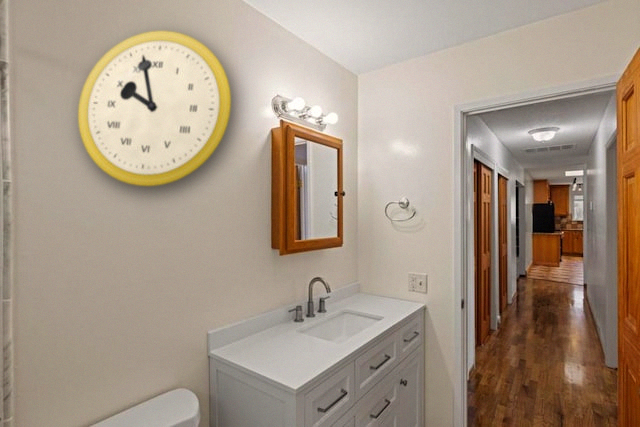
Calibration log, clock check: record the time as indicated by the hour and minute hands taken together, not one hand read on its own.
9:57
